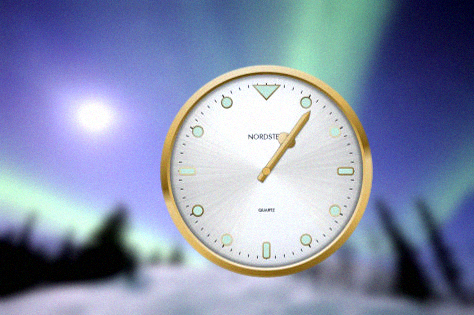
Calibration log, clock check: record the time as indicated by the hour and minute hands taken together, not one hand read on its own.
1:06
